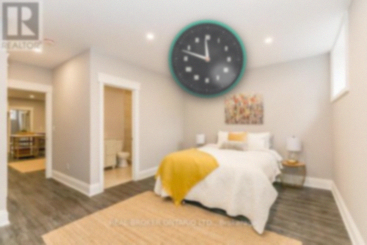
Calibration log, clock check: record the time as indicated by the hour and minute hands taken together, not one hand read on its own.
11:48
